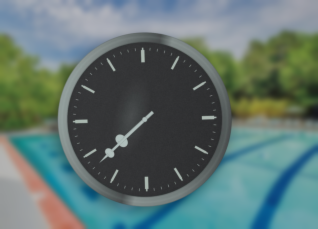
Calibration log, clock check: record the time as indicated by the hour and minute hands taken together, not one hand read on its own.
7:38
